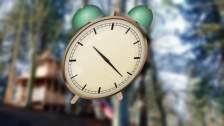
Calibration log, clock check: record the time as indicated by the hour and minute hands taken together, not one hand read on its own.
10:22
